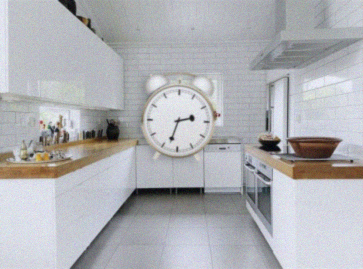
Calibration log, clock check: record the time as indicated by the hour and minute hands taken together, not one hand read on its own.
2:33
